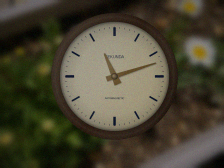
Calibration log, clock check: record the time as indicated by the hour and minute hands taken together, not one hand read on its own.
11:12
